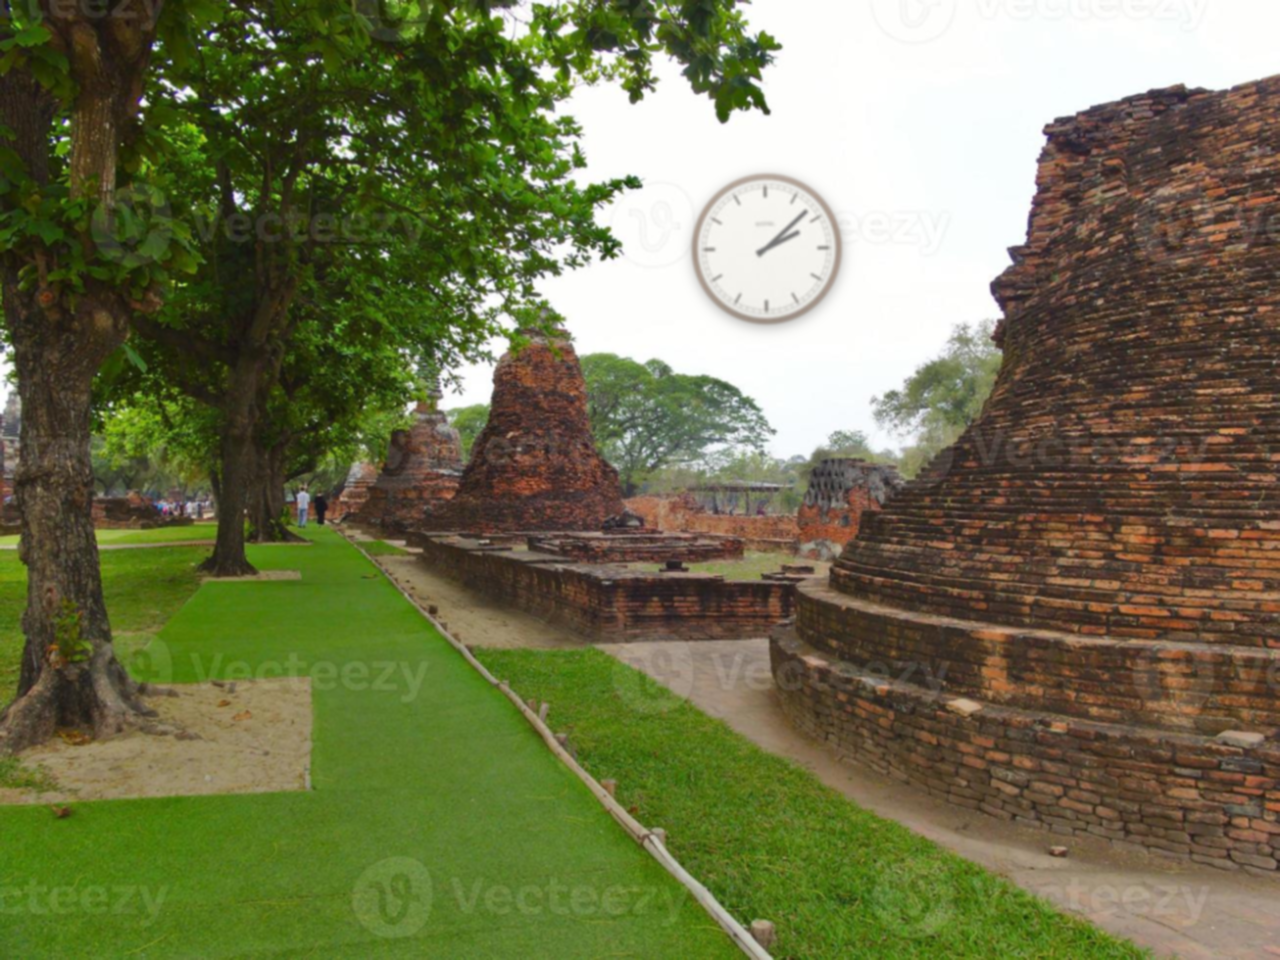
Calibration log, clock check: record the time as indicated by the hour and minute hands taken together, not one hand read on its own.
2:08
